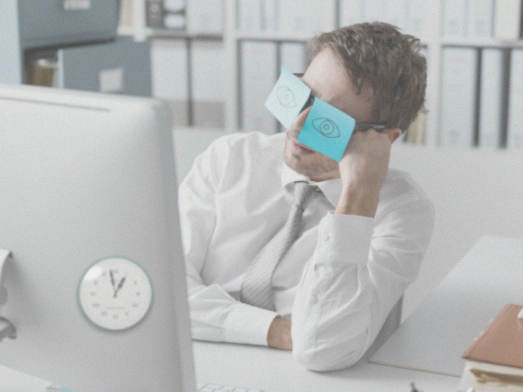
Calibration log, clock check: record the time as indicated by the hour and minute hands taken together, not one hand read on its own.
12:58
